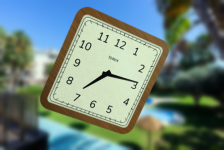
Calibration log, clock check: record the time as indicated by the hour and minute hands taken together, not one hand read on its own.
7:14
